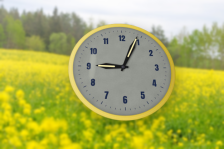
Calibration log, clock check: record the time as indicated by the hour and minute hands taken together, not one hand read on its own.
9:04
